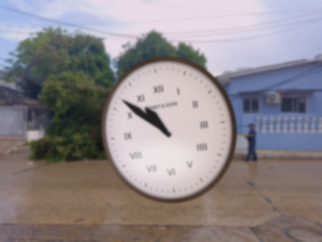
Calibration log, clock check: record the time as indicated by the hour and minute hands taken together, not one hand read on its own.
10:52
